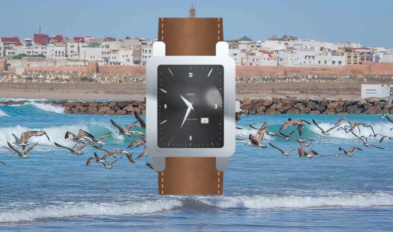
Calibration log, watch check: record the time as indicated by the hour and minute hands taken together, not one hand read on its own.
10:34
